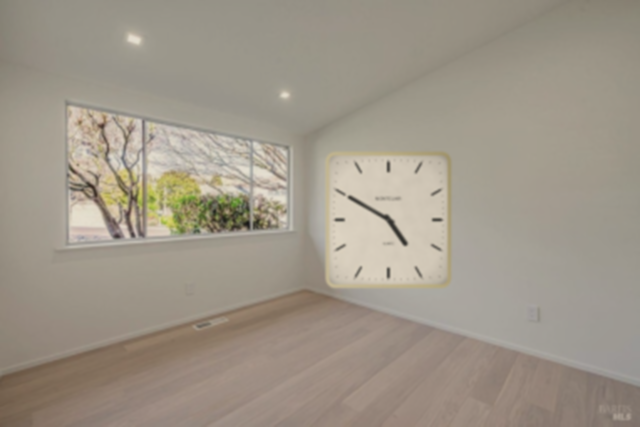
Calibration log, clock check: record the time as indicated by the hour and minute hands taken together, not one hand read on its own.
4:50
